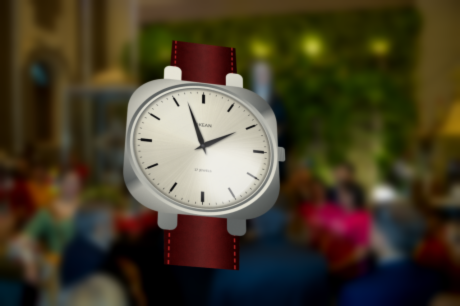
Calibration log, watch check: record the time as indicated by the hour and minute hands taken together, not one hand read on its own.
1:57
